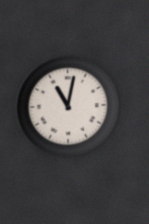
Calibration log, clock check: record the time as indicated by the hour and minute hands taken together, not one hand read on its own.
11:02
